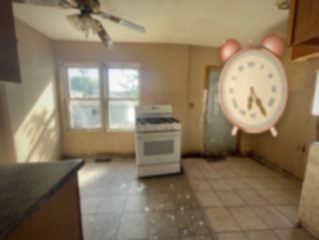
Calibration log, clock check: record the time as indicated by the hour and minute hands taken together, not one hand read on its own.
6:25
